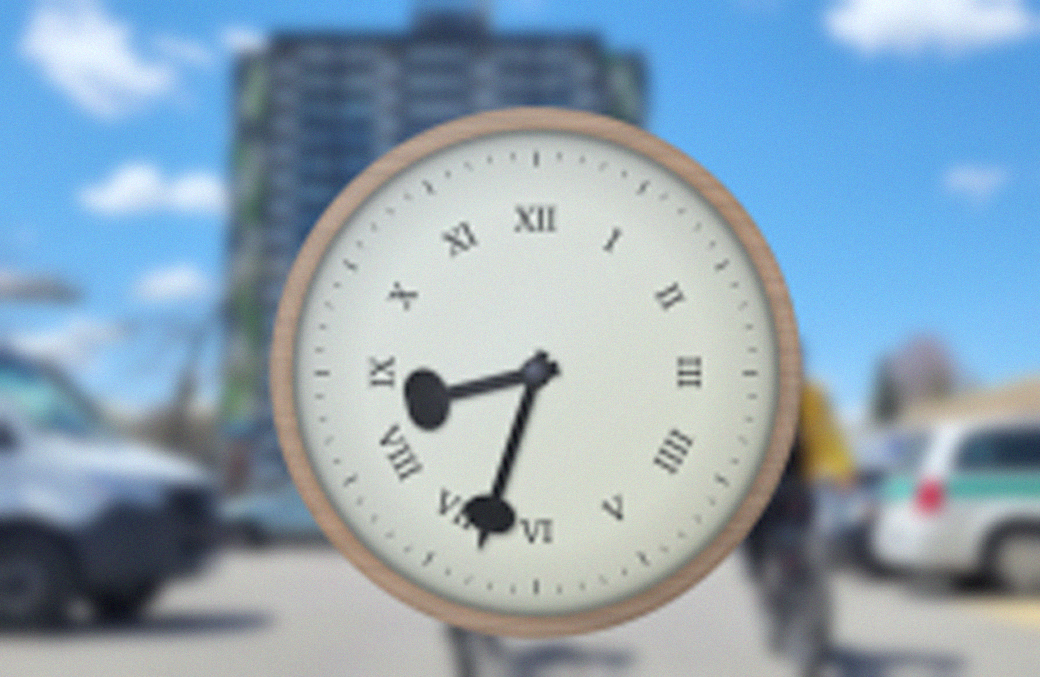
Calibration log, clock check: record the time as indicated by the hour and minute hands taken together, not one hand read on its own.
8:33
